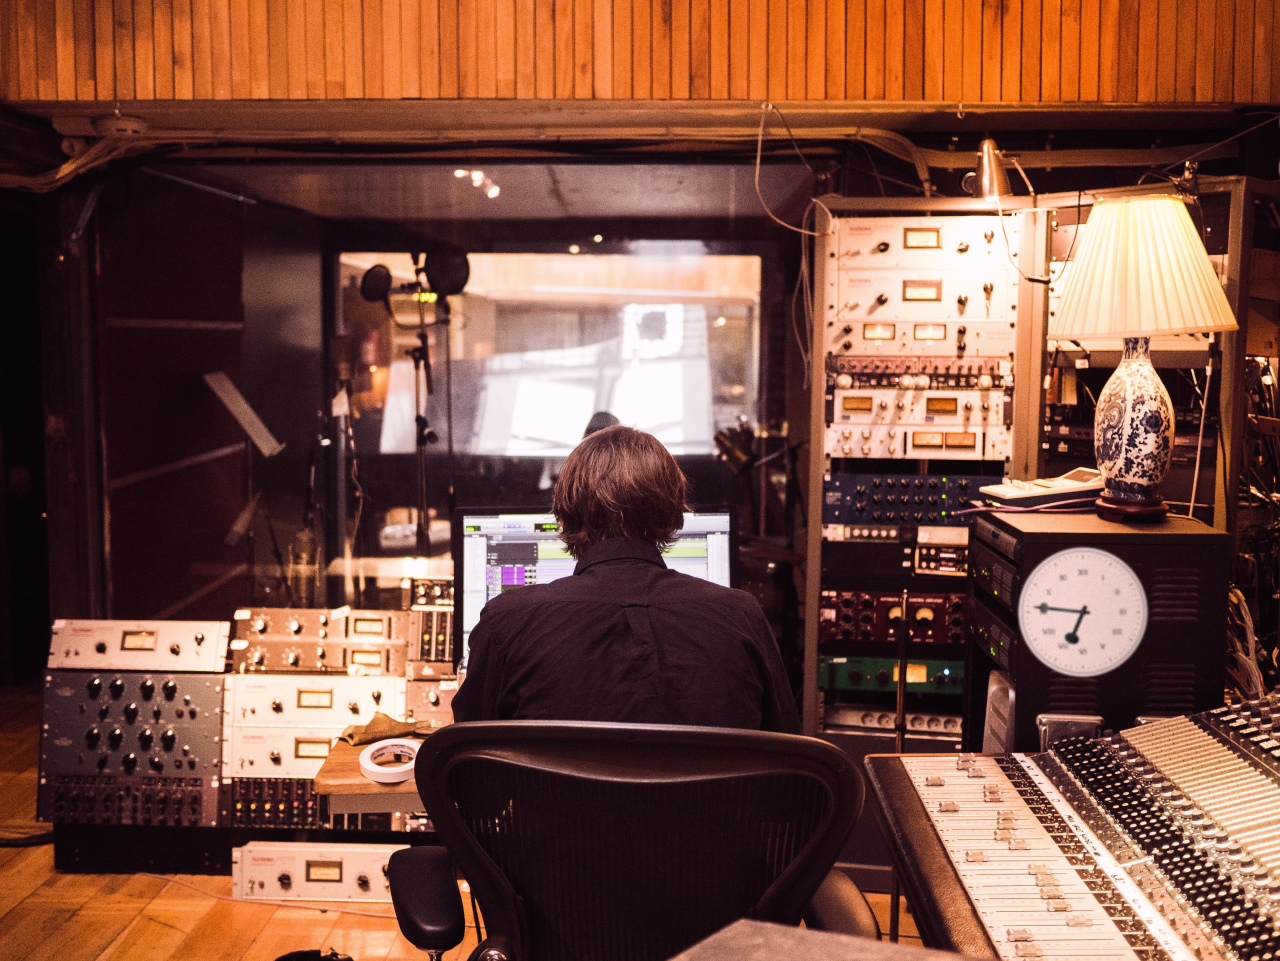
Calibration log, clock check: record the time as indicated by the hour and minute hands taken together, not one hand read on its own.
6:46
